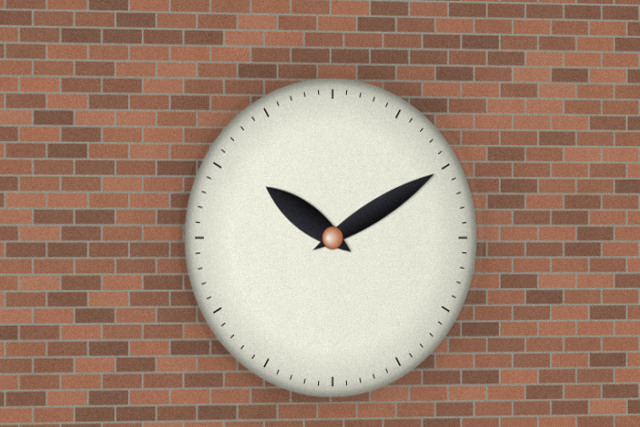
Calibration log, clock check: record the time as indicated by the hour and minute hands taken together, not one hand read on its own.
10:10
